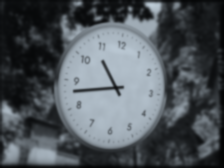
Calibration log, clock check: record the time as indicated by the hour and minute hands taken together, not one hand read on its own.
10:43
